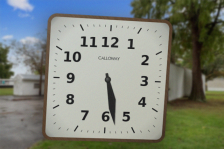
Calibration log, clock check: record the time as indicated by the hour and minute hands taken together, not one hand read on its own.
5:28
